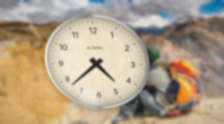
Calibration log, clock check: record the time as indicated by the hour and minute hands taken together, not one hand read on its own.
4:38
